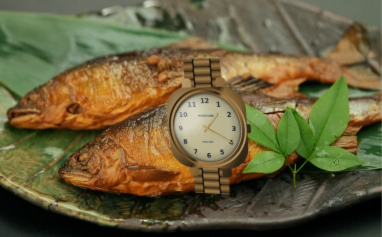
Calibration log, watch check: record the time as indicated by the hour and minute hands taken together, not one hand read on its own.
1:20
